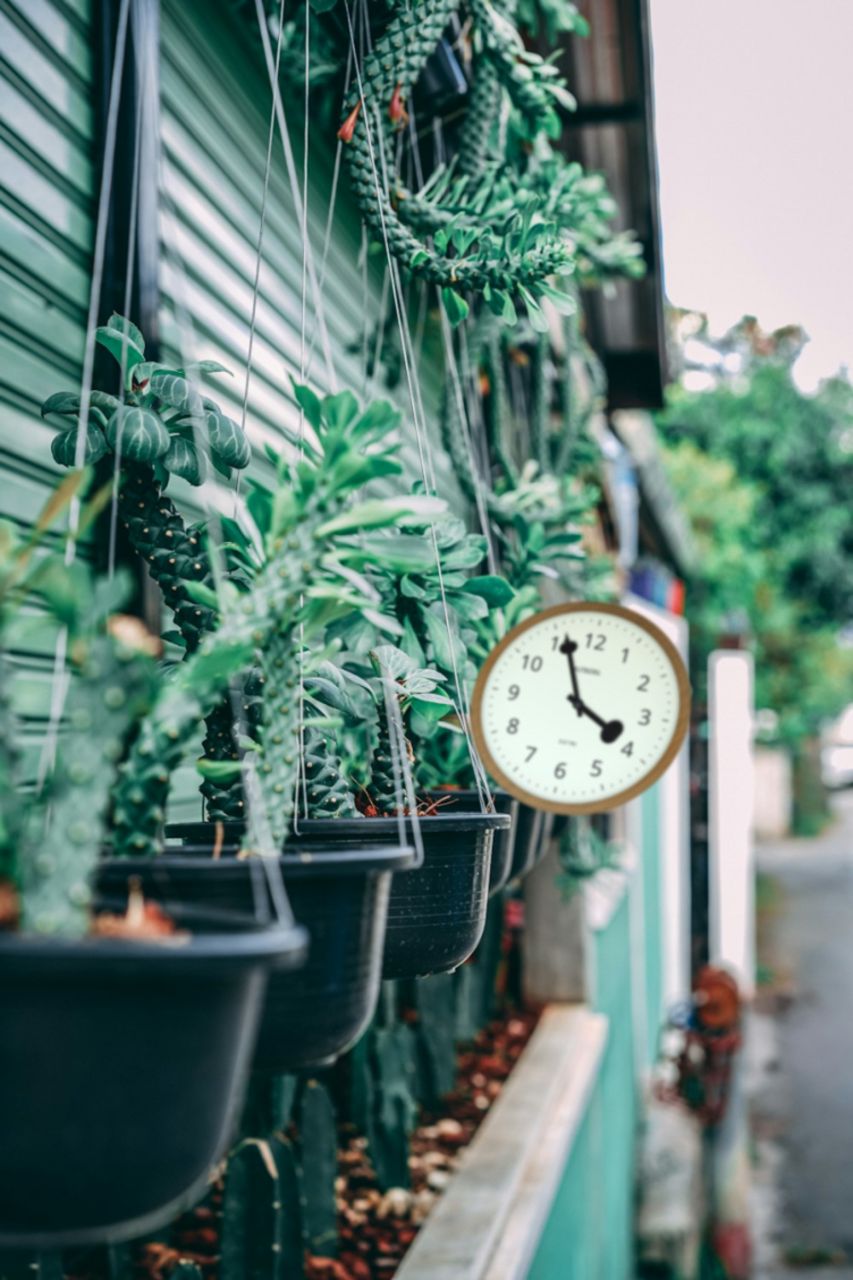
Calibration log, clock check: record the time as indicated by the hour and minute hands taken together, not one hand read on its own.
3:56
